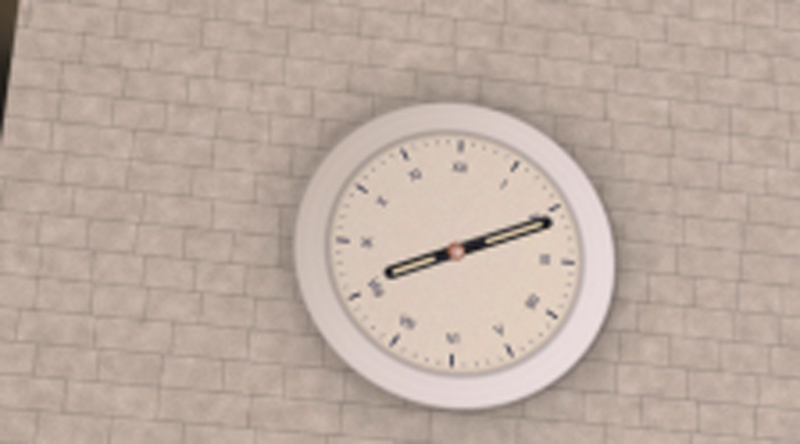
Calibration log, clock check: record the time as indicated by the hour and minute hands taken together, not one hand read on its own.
8:11
